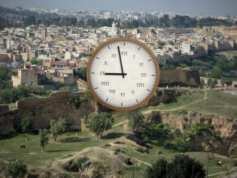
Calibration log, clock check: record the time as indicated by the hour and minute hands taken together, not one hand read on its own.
8:58
